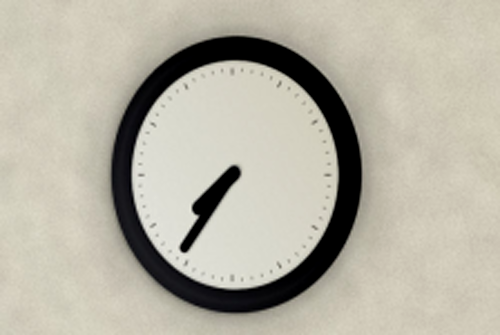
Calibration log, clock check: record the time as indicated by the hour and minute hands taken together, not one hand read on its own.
7:36
